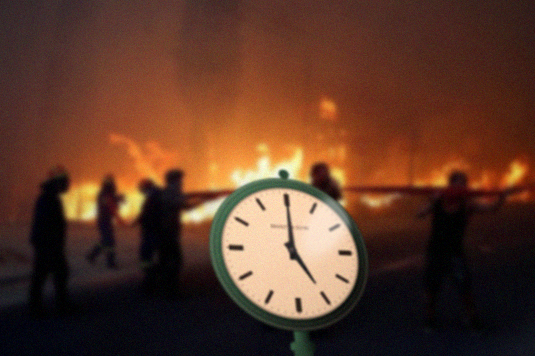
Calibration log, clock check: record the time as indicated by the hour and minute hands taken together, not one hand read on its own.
5:00
